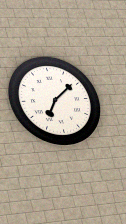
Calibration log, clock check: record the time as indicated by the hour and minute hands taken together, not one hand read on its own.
7:09
